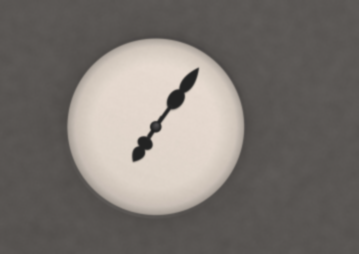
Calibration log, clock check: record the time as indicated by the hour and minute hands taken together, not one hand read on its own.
7:06
